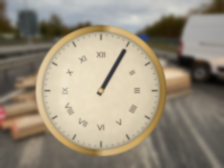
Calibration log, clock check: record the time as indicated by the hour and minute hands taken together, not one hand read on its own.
1:05
